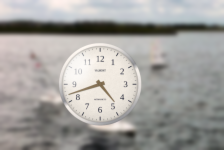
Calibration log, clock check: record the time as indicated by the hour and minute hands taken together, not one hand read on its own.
4:42
